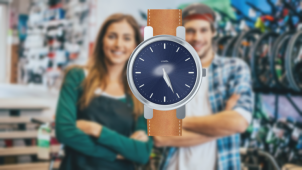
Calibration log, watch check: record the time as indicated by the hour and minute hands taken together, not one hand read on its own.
5:26
